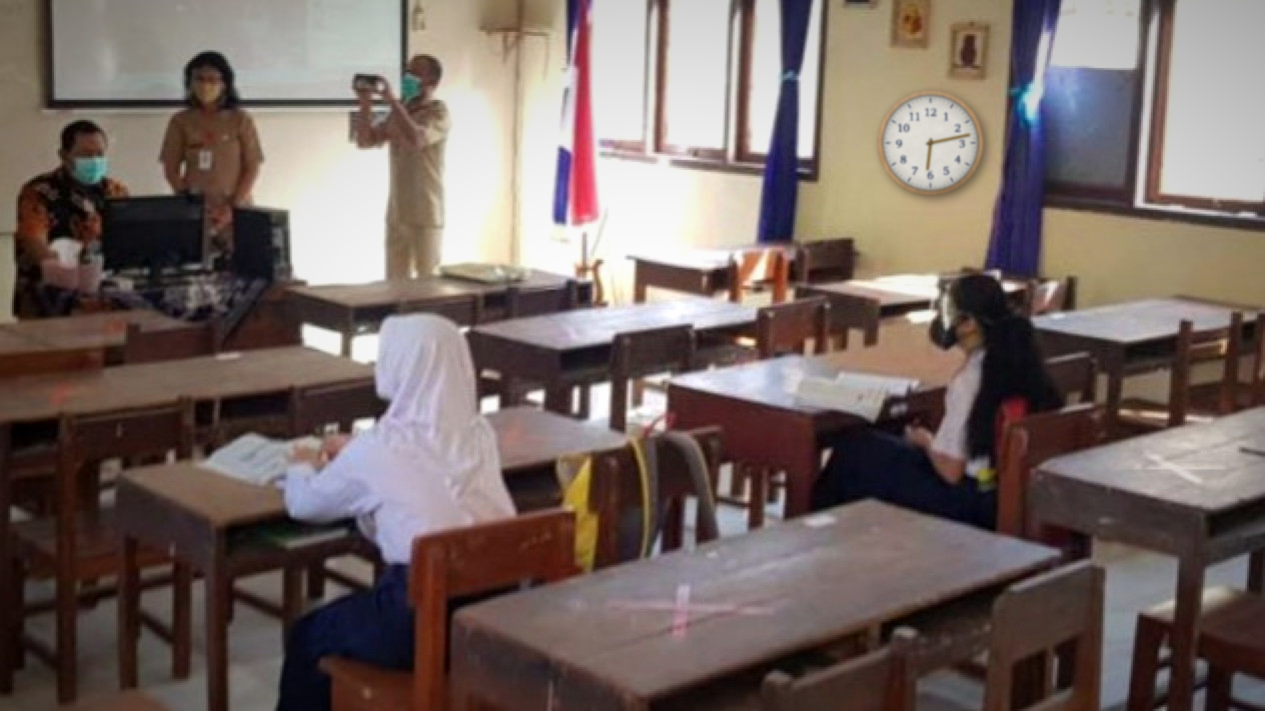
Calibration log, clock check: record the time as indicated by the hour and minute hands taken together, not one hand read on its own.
6:13
